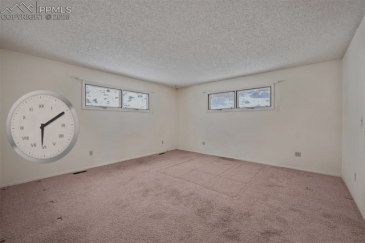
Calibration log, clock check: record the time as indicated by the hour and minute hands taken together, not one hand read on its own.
6:10
